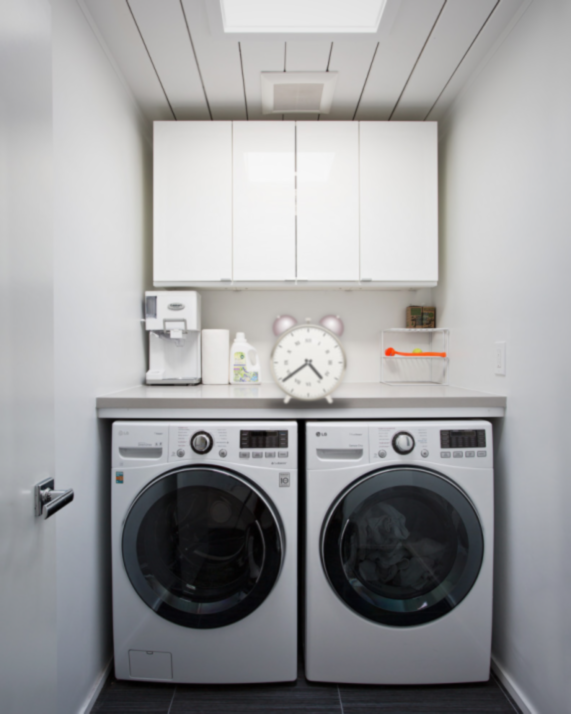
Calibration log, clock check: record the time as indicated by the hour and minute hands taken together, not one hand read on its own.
4:39
